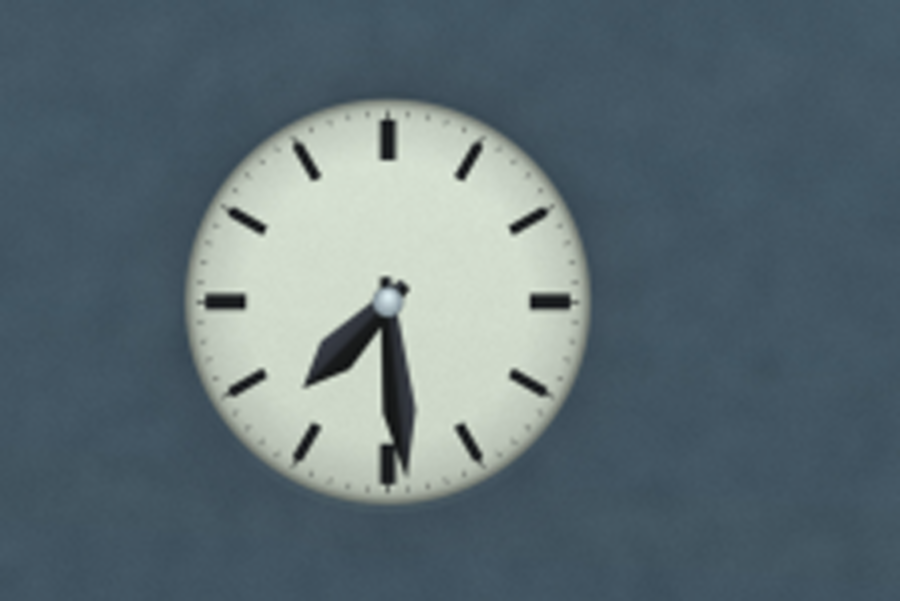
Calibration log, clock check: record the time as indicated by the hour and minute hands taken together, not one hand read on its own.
7:29
